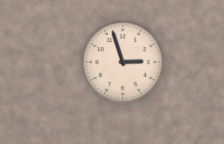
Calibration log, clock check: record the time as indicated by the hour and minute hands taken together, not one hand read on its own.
2:57
